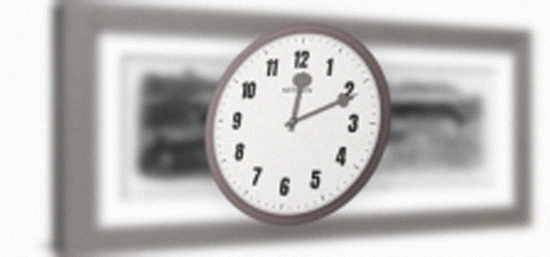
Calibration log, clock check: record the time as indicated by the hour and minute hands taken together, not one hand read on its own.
12:11
